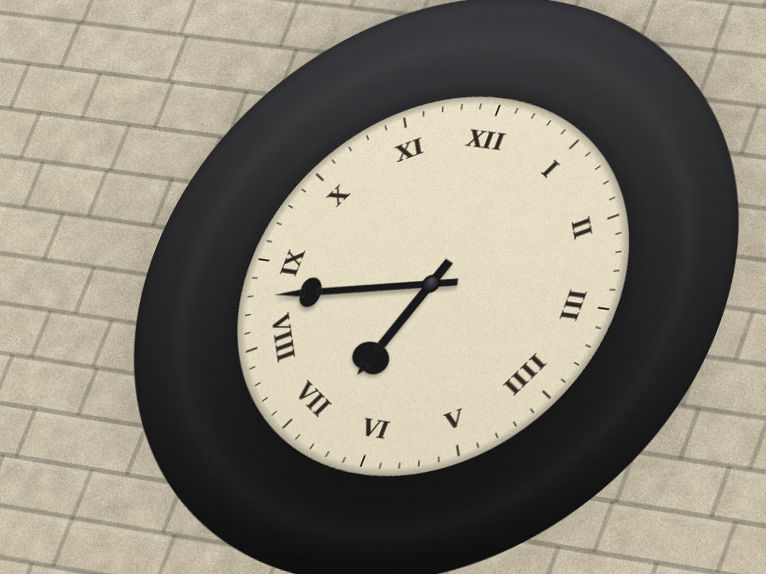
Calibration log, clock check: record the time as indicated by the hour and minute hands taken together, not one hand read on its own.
6:43
